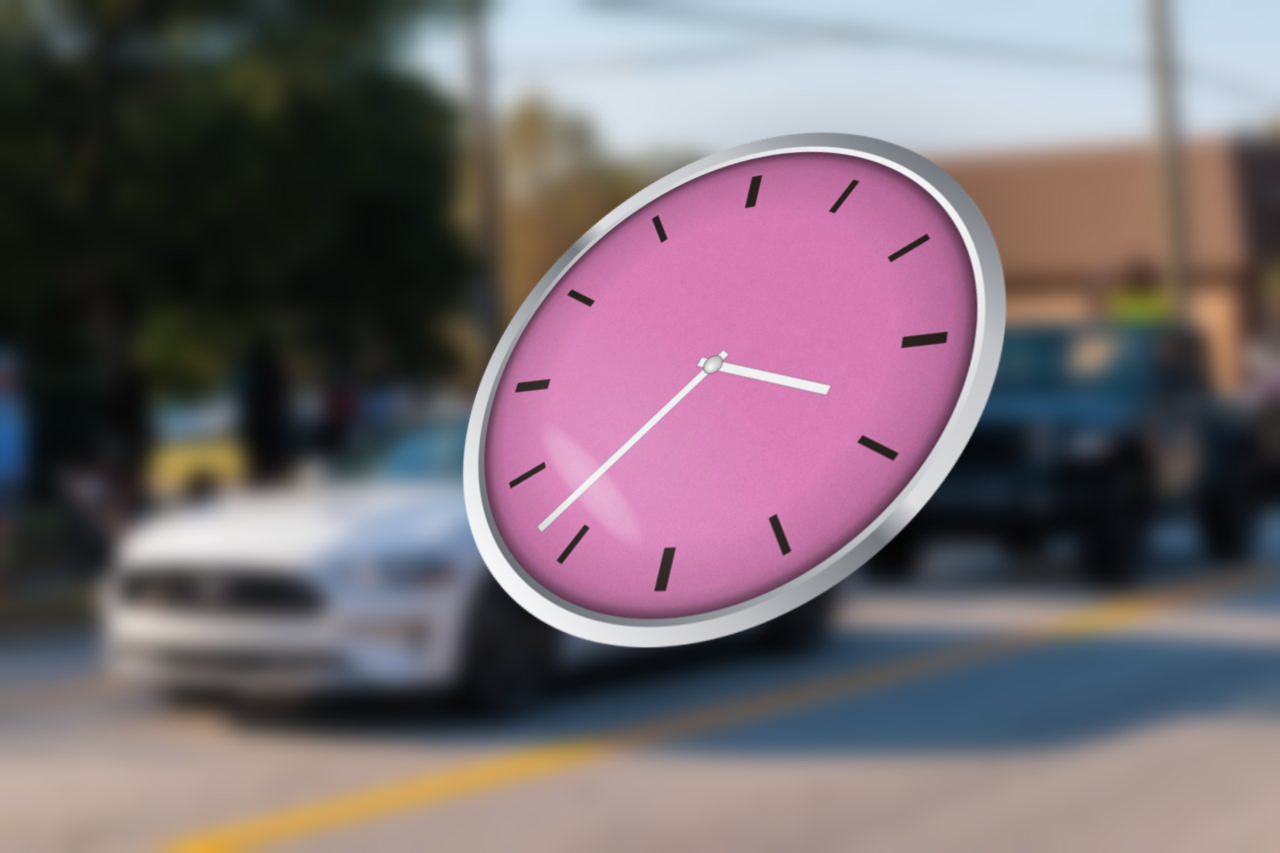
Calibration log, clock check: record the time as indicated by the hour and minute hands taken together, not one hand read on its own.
3:37
